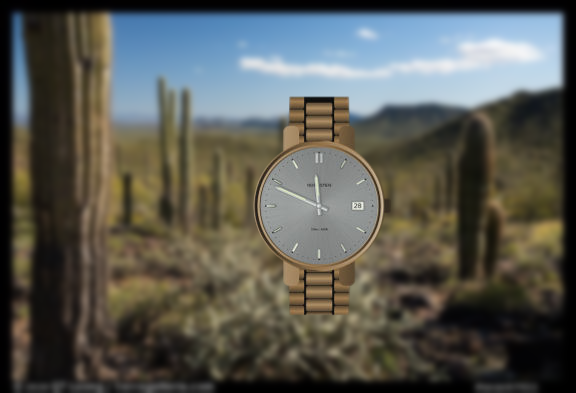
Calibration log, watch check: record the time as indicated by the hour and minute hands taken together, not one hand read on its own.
11:49
